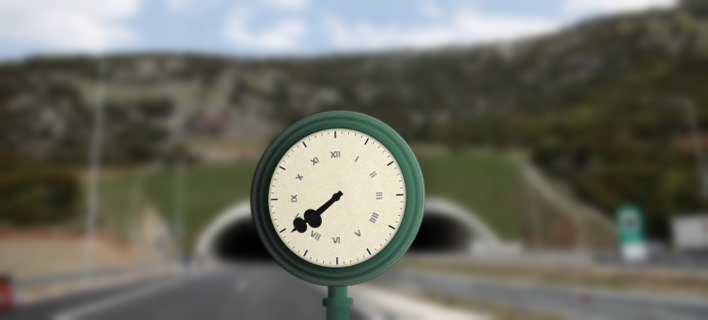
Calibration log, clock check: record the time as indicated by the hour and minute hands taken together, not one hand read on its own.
7:39
